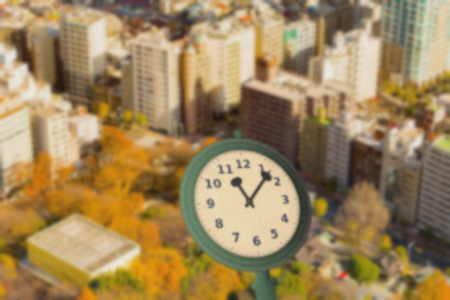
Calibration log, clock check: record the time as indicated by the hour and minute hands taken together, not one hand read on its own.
11:07
